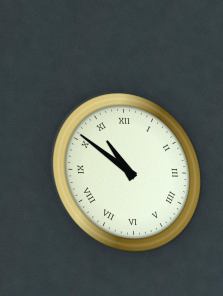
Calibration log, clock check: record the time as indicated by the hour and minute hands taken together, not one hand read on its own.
10:51
